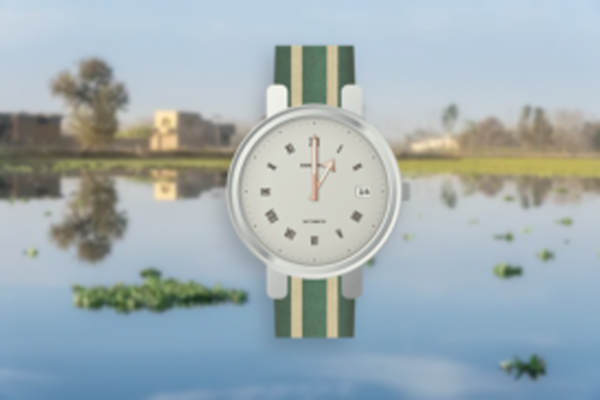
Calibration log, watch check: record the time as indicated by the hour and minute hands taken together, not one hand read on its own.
1:00
